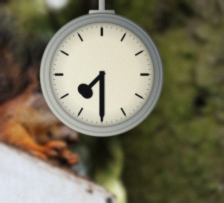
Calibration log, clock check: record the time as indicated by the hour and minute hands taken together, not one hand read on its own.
7:30
